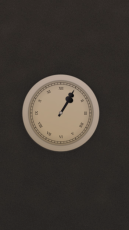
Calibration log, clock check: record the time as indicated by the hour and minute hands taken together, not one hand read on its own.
1:05
